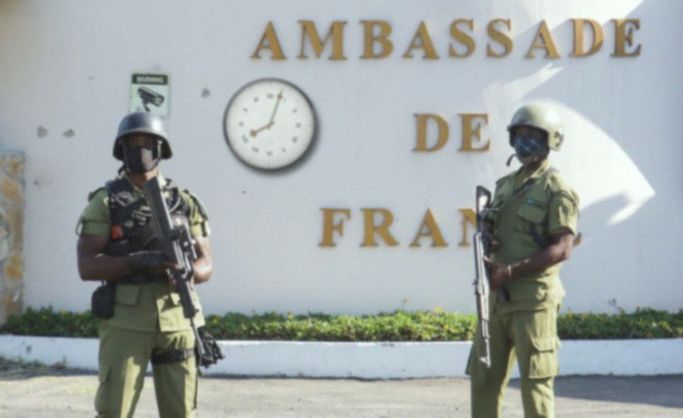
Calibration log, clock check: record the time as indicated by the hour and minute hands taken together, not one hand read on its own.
8:03
